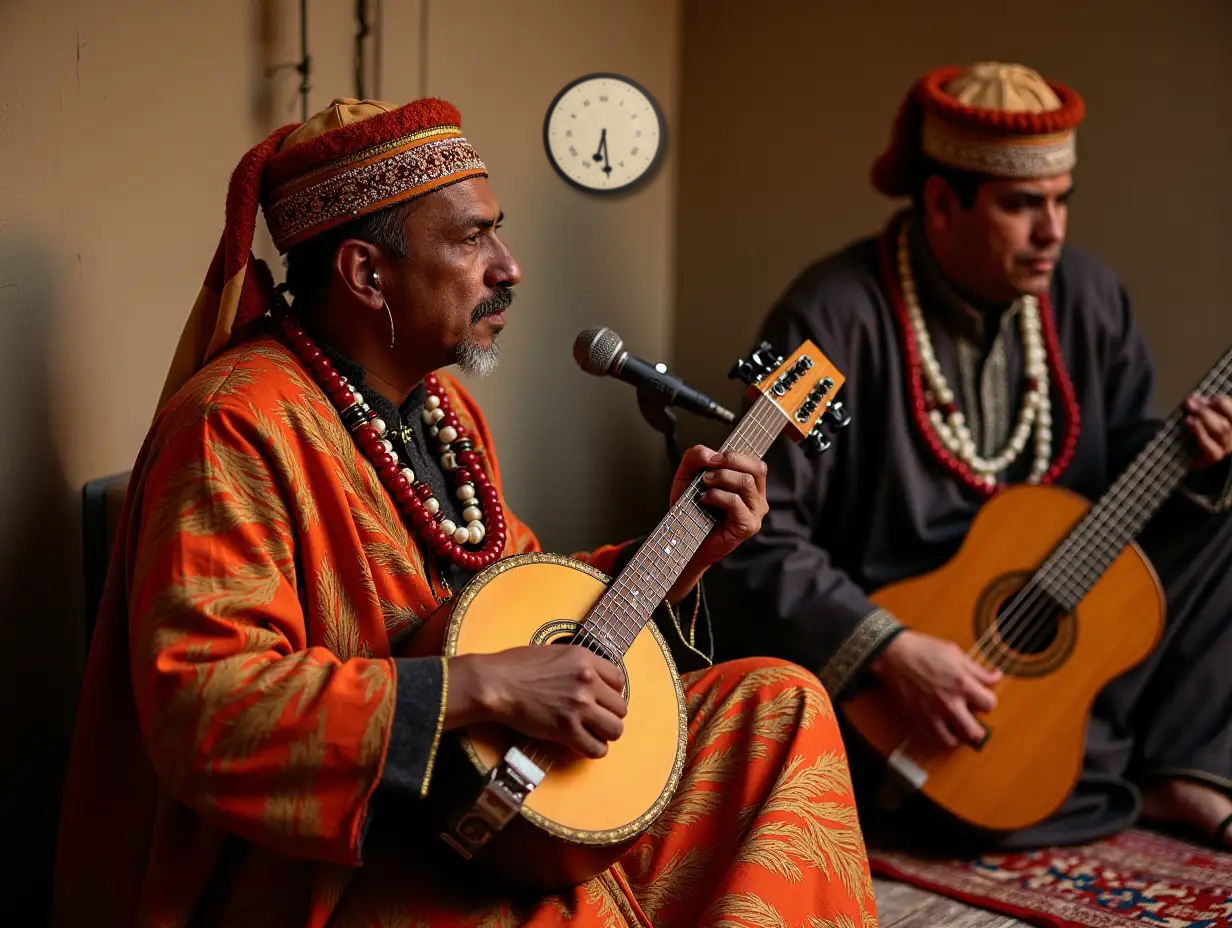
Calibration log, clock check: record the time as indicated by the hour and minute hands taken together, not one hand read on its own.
6:29
